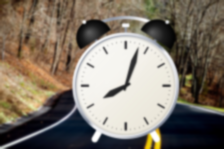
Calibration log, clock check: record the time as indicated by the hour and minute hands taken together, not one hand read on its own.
8:03
